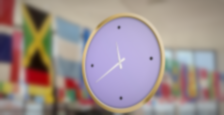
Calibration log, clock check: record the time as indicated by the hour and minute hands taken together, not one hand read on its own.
11:40
